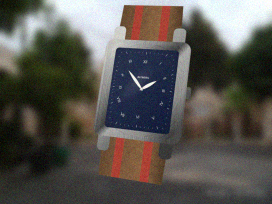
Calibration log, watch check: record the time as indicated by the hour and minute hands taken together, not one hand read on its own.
1:53
